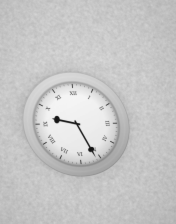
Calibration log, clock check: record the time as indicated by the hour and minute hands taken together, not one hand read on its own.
9:26
